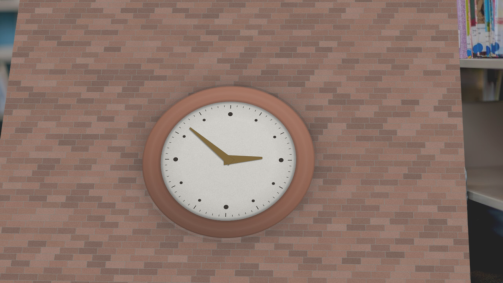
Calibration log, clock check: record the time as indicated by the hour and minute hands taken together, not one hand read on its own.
2:52
